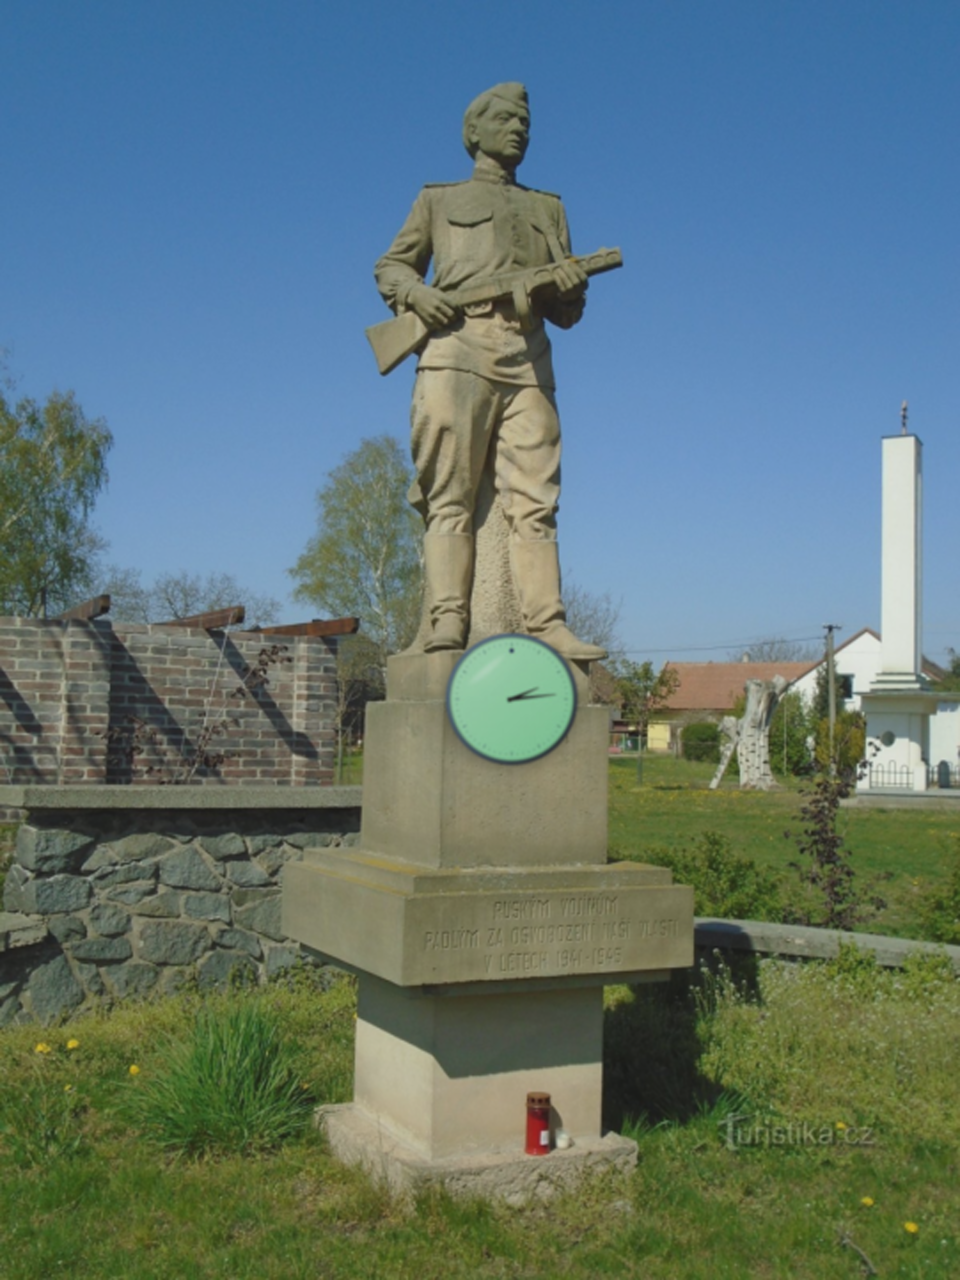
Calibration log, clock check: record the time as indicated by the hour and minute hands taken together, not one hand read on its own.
2:14
